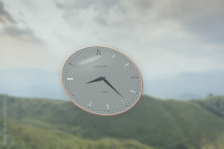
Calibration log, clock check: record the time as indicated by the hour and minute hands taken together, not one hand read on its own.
8:24
